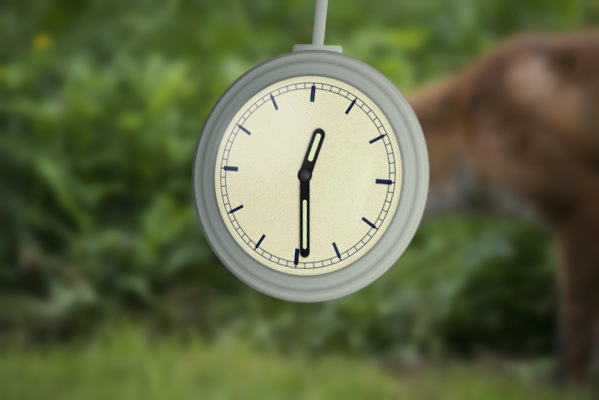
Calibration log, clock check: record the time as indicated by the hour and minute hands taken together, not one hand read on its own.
12:29
